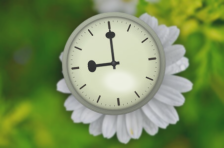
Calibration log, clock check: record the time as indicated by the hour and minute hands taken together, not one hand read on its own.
9:00
